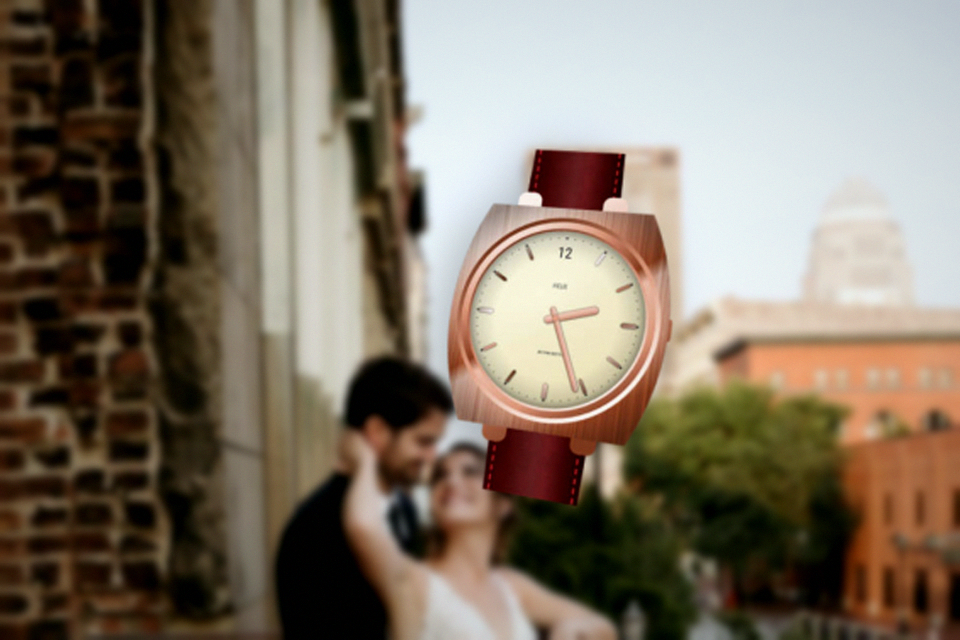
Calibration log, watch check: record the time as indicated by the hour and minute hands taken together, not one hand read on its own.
2:26
